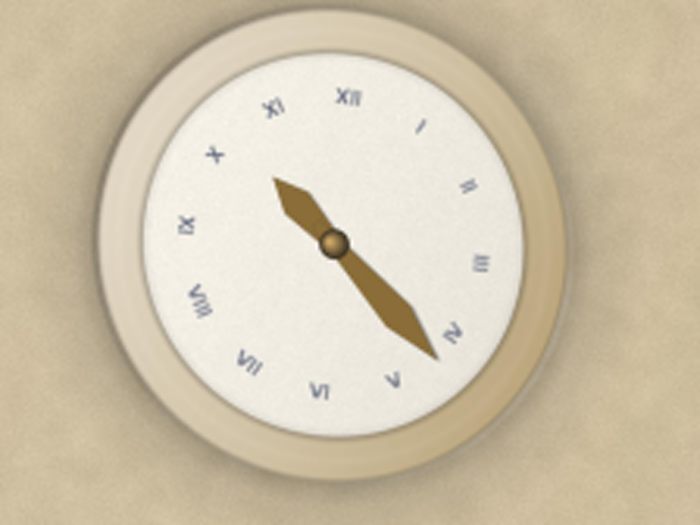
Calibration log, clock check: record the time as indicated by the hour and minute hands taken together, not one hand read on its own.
10:22
